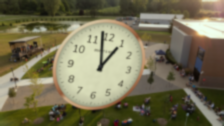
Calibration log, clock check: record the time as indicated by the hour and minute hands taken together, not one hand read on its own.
12:58
